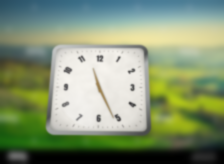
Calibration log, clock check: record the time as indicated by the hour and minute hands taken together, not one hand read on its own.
11:26
